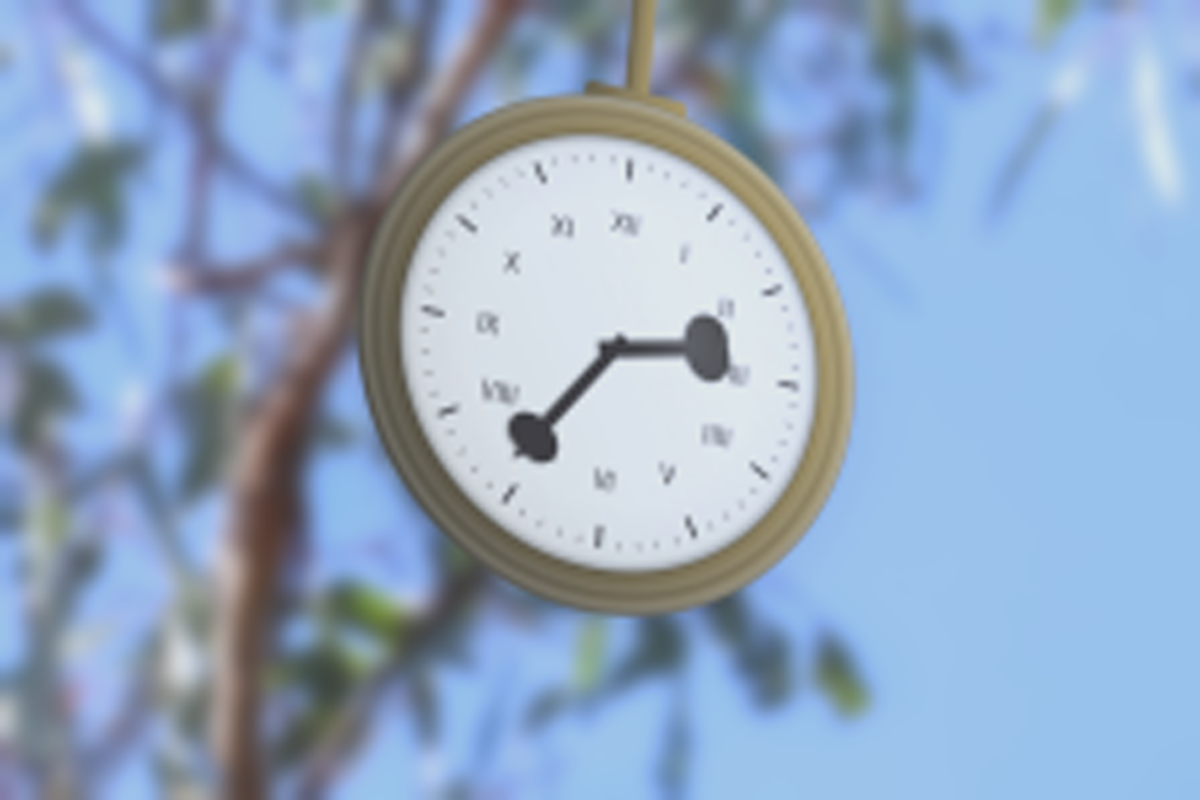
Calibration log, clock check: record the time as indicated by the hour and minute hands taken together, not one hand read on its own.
2:36
